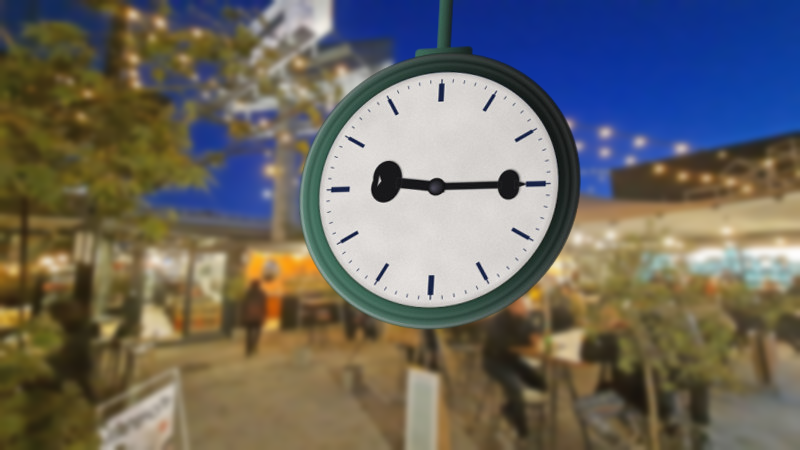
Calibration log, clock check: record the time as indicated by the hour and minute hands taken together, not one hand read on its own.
9:15
